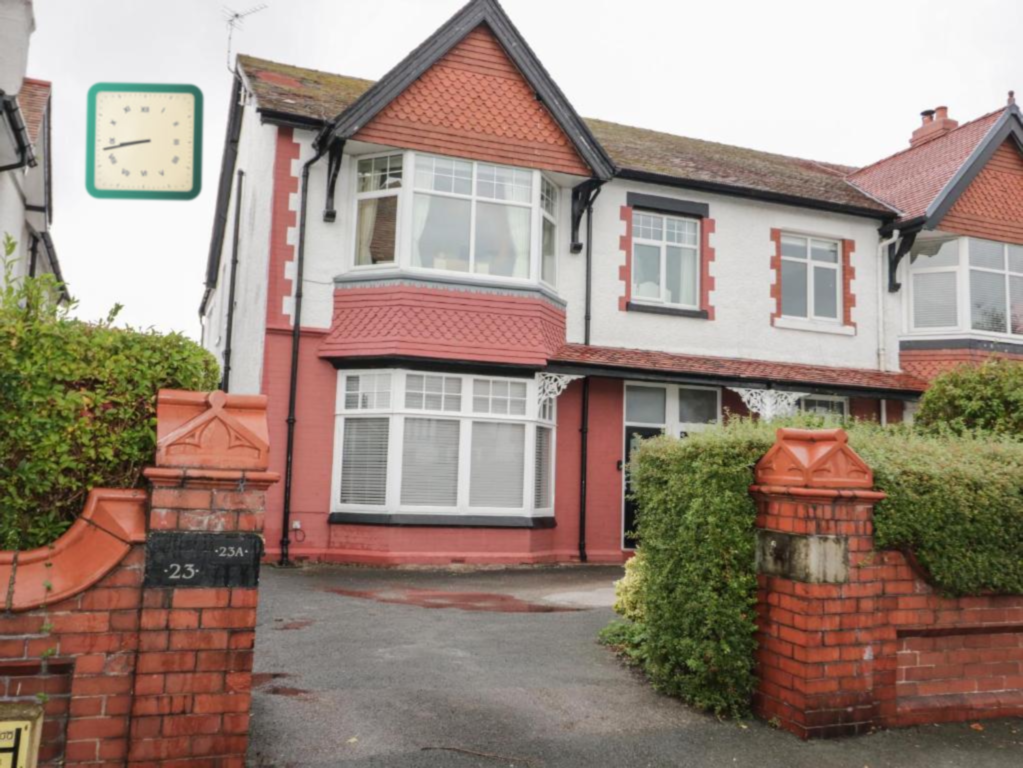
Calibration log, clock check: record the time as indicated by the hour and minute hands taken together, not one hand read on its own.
8:43
